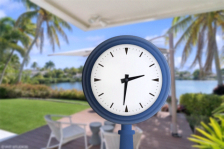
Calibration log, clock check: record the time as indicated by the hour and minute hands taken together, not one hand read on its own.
2:31
